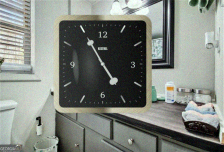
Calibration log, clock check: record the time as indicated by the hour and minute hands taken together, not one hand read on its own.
4:55
